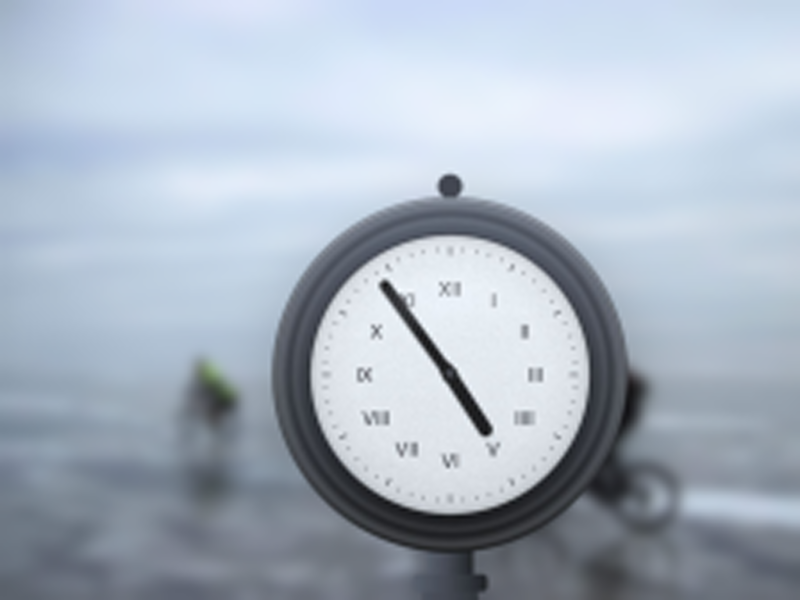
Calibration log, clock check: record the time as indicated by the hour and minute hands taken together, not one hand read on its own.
4:54
